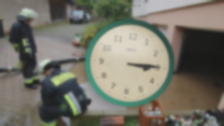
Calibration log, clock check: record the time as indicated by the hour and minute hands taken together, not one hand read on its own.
3:15
